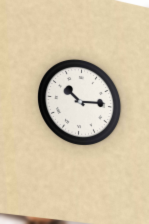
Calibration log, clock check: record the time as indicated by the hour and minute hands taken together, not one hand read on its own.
10:14
